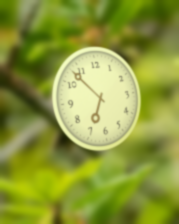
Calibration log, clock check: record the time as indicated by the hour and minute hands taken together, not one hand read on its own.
6:53
